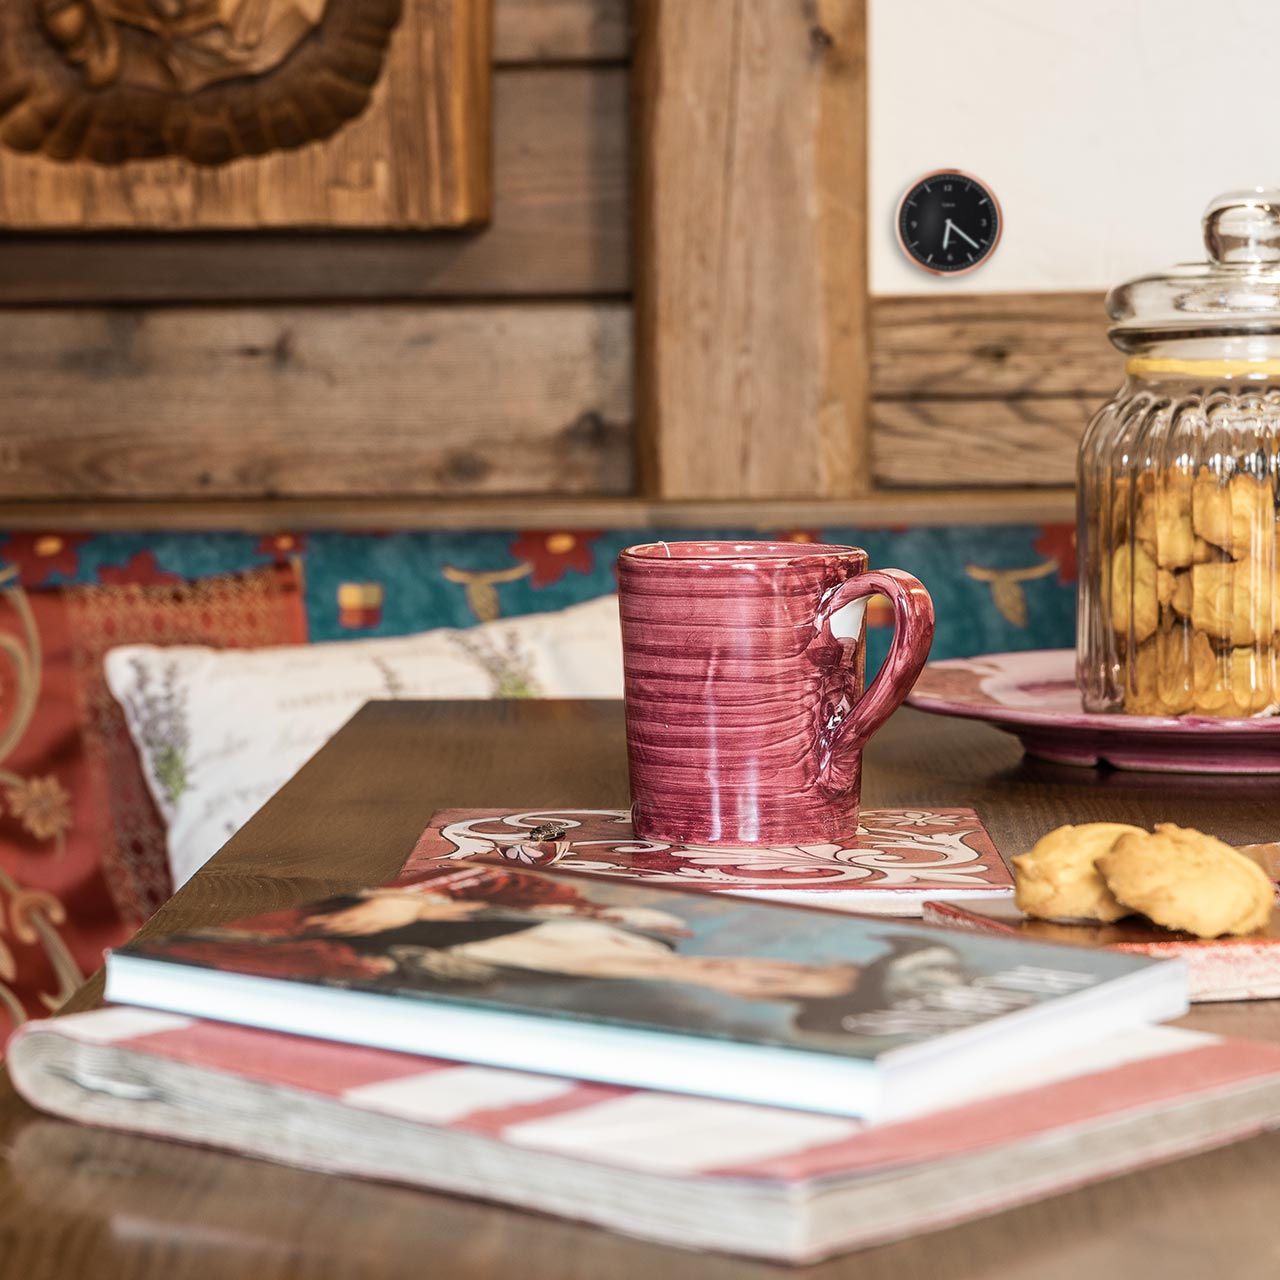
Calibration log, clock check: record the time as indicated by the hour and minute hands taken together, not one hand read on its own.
6:22
